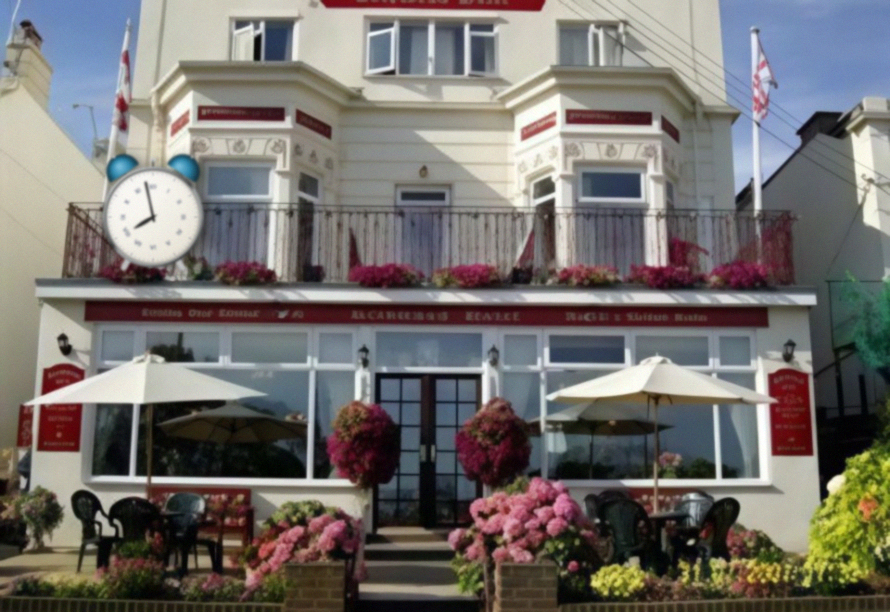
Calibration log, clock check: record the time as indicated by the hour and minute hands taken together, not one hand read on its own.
7:58
